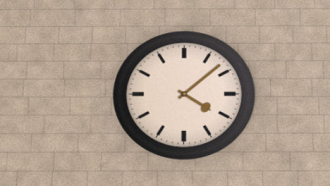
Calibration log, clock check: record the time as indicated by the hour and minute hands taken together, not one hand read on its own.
4:08
